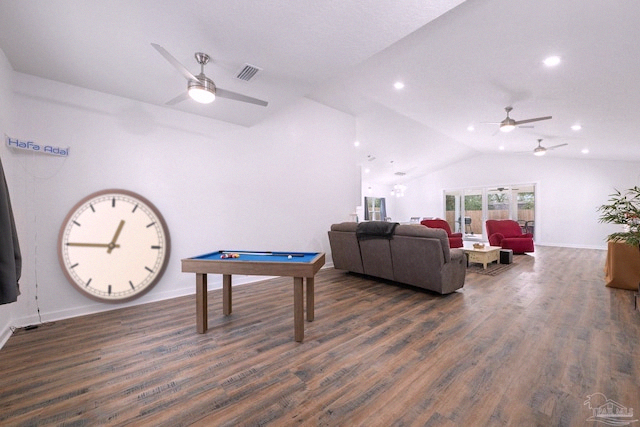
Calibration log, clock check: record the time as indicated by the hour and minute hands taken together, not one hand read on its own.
12:45
